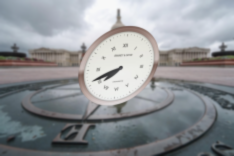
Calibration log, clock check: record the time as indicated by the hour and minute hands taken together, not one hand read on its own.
7:41
